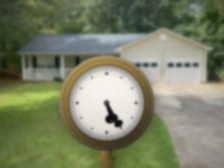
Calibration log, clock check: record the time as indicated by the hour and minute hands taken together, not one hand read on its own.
5:25
